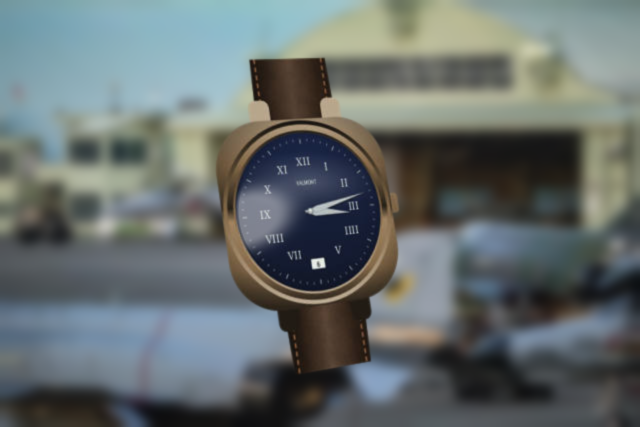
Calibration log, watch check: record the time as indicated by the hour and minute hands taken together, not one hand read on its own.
3:13
